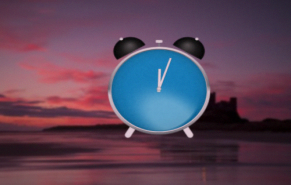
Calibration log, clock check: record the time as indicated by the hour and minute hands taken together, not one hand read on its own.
12:03
